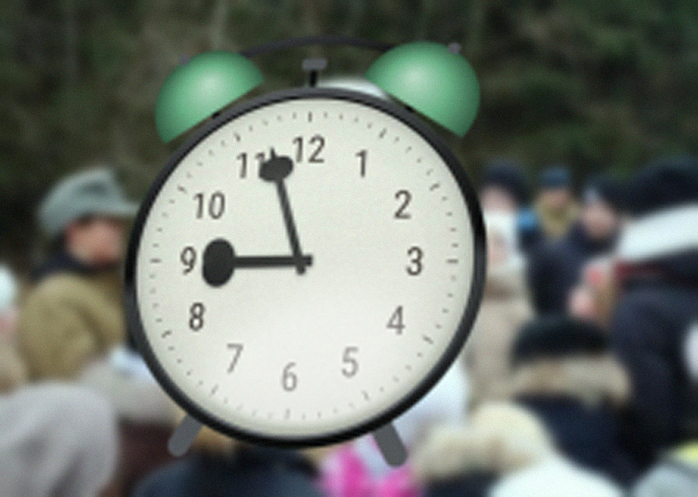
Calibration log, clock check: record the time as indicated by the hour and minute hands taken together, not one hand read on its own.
8:57
